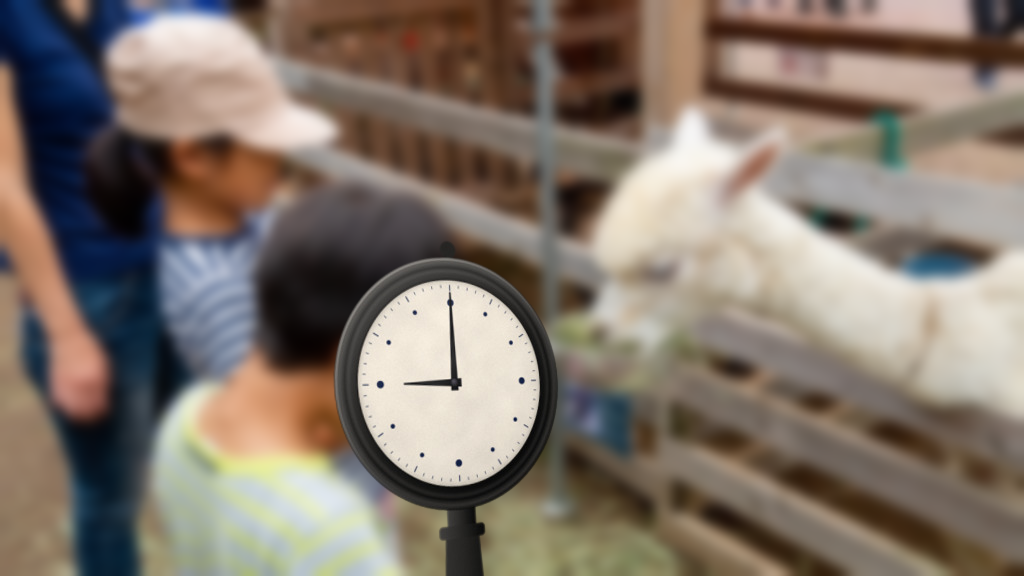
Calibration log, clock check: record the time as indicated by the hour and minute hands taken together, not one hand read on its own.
9:00
